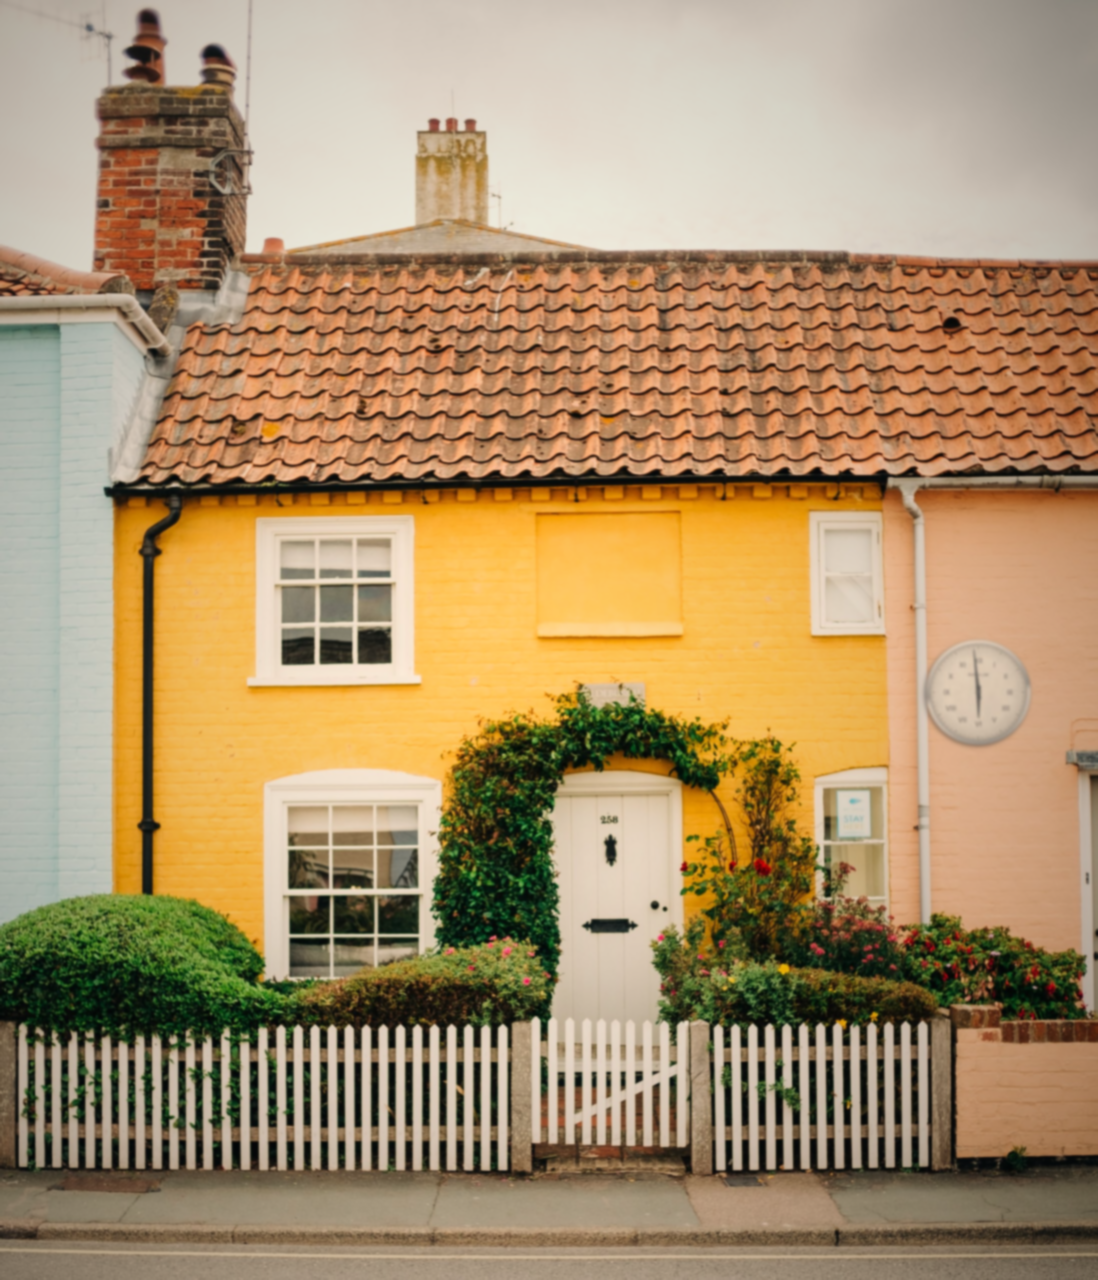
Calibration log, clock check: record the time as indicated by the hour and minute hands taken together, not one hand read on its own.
5:59
